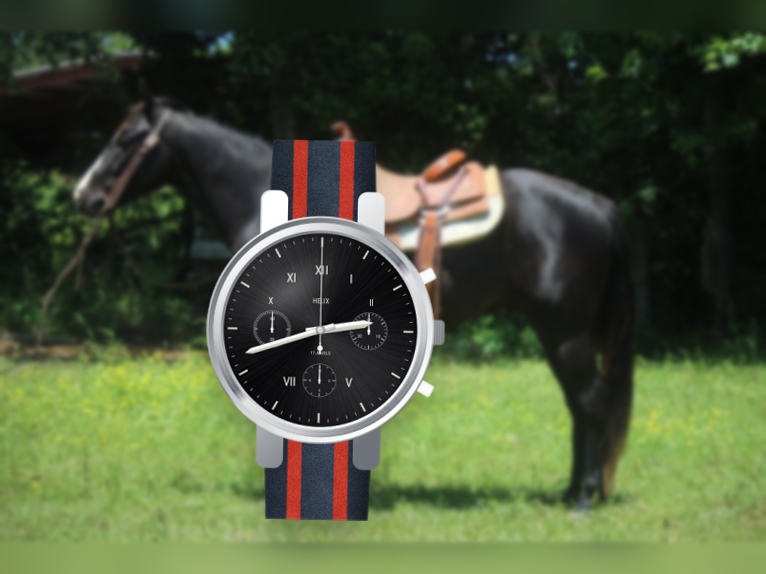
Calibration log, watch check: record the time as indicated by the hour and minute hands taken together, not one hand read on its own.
2:42
